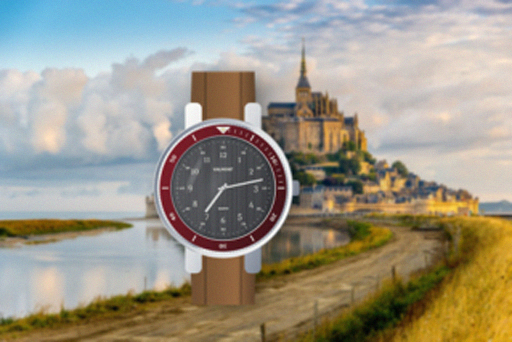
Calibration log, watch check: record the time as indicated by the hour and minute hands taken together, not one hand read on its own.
7:13
